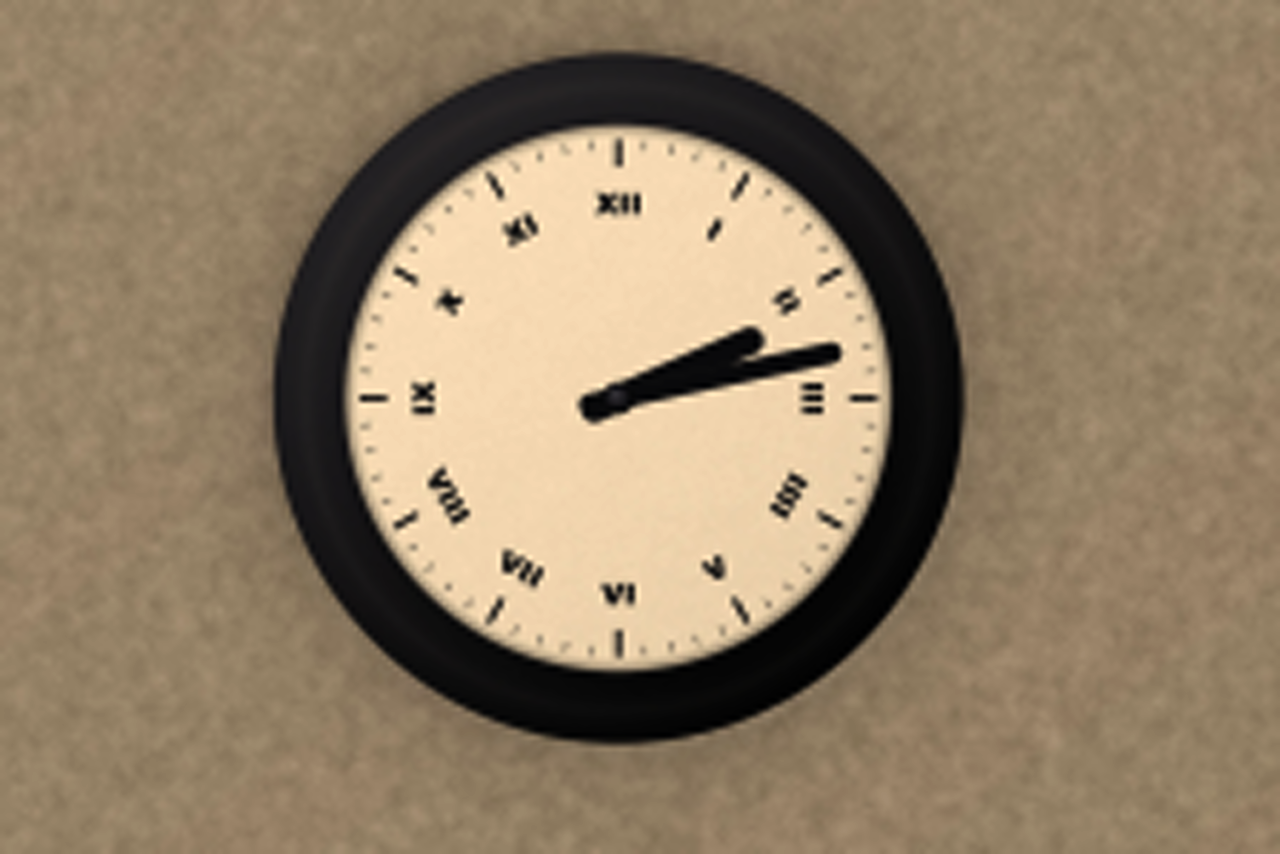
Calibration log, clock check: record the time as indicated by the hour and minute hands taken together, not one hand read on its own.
2:13
